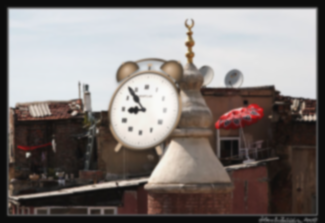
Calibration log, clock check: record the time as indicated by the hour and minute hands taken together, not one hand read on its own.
8:53
